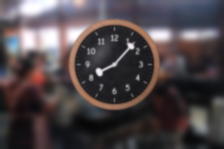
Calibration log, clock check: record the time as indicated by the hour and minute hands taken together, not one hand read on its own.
8:07
